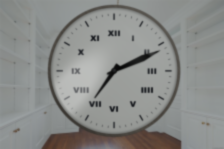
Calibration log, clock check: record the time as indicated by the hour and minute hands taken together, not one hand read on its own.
7:11
